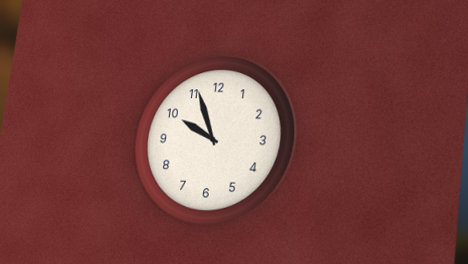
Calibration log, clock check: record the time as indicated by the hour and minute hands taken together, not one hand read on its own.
9:56
